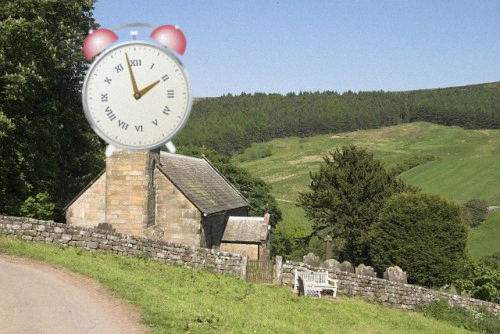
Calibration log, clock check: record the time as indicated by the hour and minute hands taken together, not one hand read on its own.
1:58
